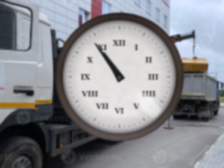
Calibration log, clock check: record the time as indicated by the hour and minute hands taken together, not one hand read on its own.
10:54
